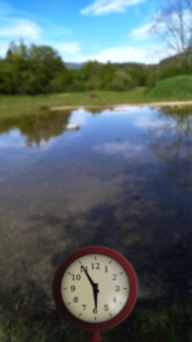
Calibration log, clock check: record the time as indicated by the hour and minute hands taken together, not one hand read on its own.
5:55
